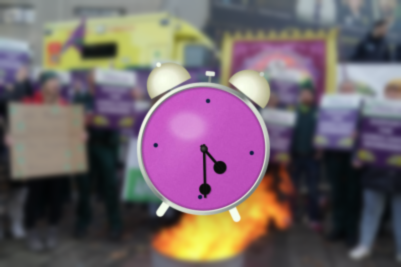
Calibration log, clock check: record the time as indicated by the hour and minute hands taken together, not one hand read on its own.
4:29
